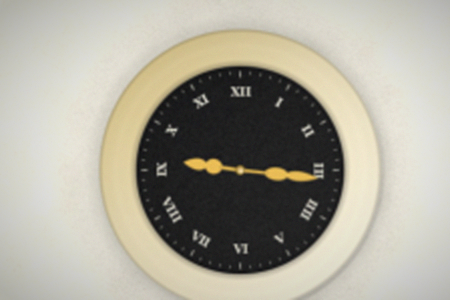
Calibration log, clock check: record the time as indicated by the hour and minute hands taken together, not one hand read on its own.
9:16
